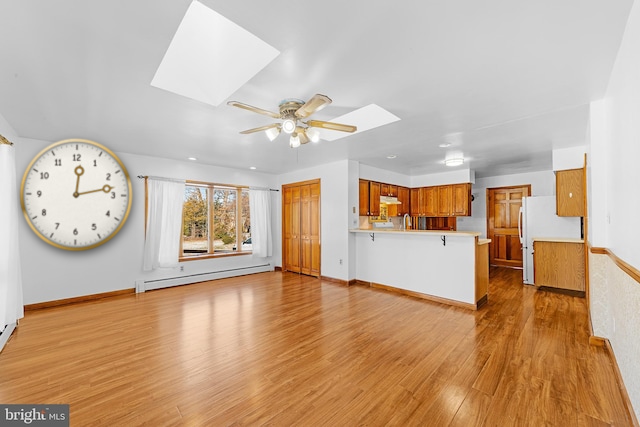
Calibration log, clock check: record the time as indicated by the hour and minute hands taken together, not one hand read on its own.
12:13
